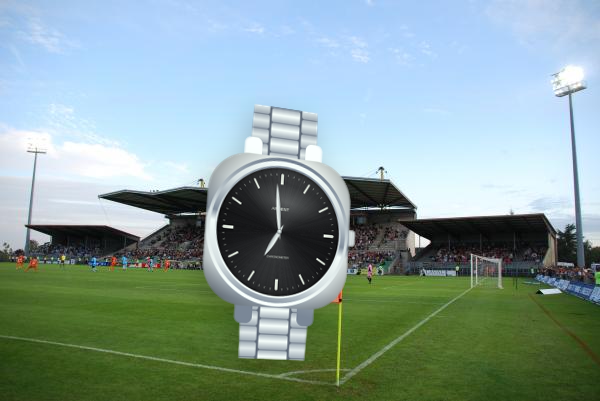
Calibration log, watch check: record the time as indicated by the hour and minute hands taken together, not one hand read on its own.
6:59
